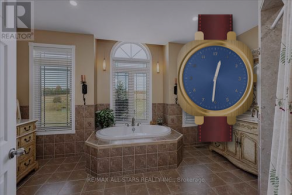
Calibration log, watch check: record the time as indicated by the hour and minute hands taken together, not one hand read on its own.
12:31
